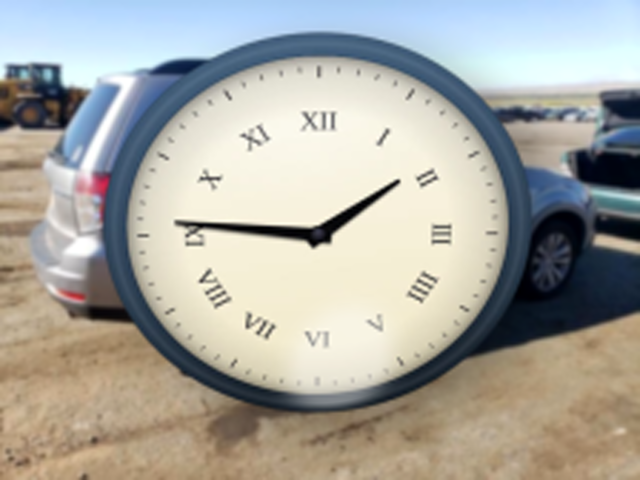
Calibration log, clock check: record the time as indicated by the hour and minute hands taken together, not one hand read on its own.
1:46
